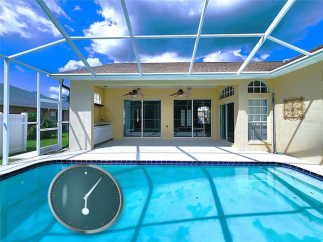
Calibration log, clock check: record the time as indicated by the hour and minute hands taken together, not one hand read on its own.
6:06
